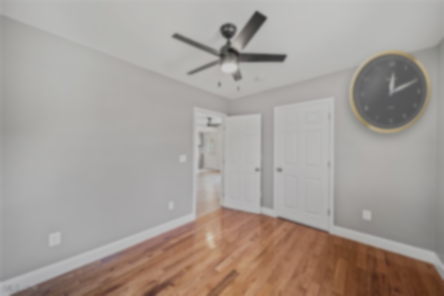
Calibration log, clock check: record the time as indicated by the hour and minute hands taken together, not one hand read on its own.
12:11
